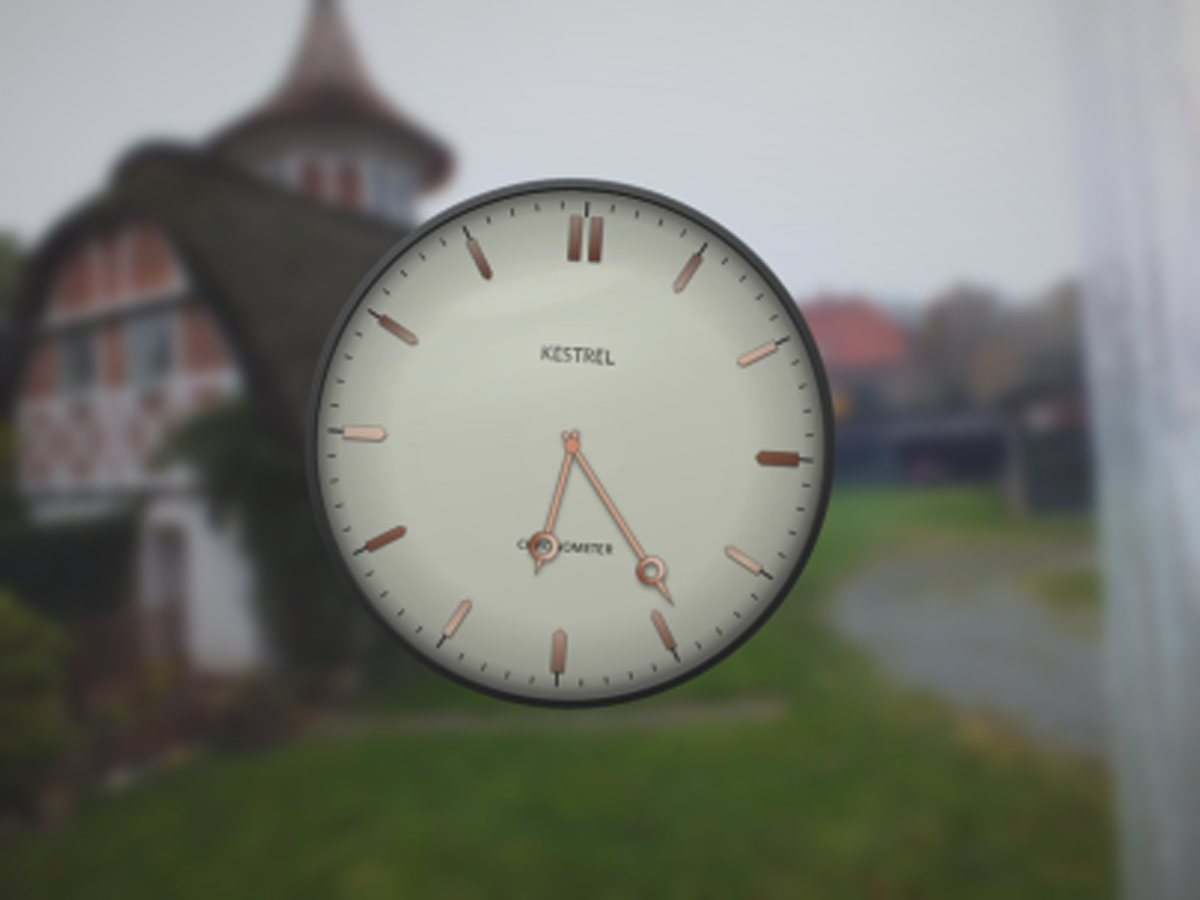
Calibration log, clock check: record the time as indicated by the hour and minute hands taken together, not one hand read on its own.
6:24
